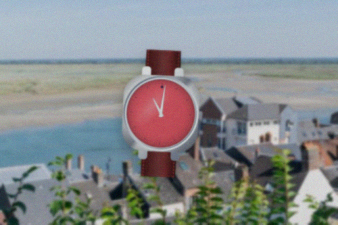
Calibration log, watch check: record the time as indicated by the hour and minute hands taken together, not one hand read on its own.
11:01
